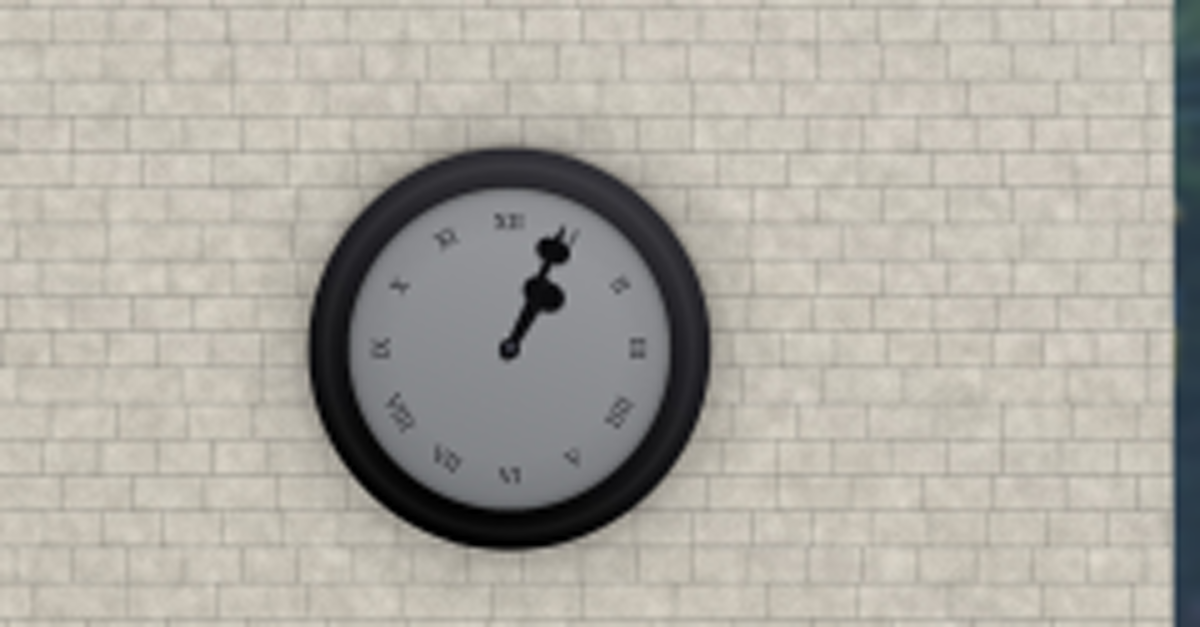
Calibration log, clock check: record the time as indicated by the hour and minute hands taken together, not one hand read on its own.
1:04
